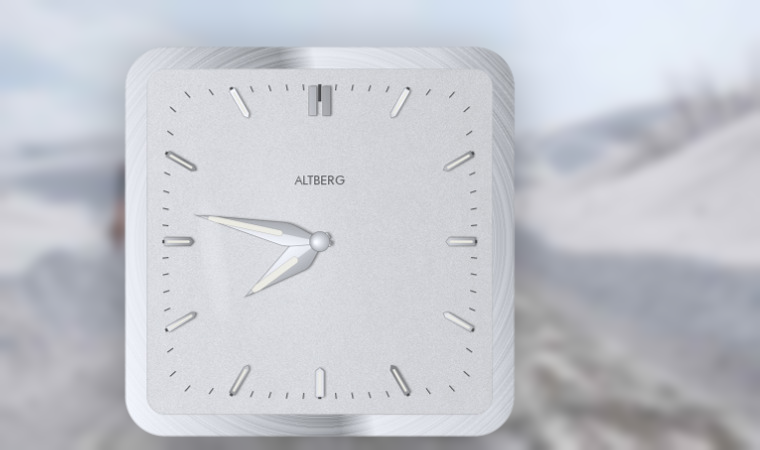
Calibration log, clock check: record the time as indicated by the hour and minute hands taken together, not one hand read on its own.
7:47
